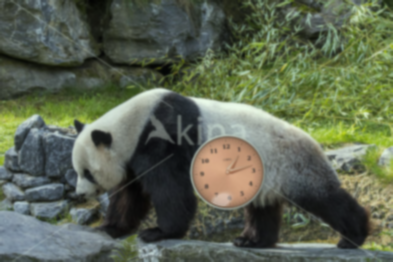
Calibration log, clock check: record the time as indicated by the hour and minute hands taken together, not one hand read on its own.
1:13
